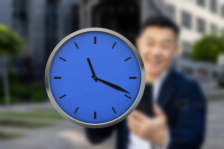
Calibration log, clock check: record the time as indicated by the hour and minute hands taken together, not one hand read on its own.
11:19
